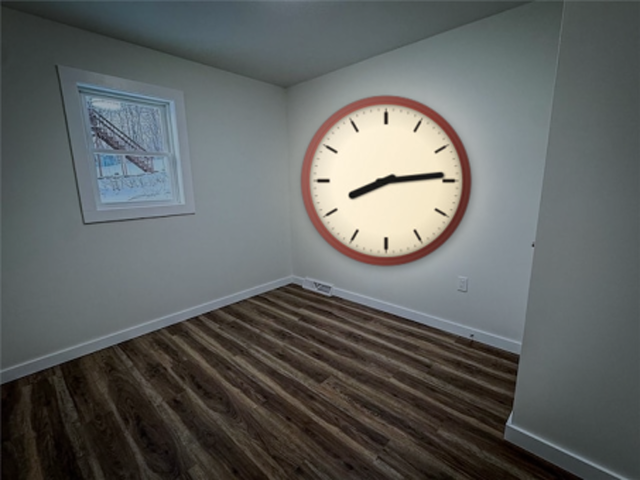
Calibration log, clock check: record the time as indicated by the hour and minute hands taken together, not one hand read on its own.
8:14
